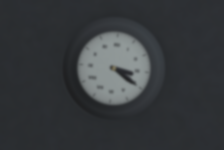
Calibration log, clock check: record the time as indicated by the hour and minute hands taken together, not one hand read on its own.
3:20
